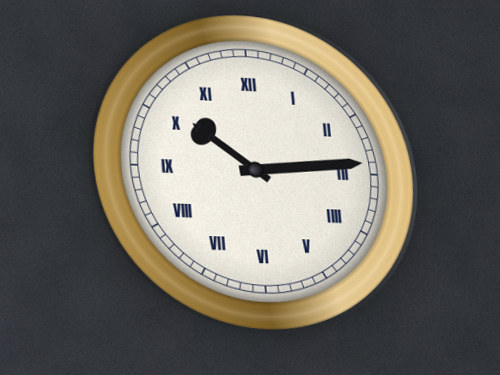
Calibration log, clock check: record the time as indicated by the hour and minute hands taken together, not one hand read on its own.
10:14
